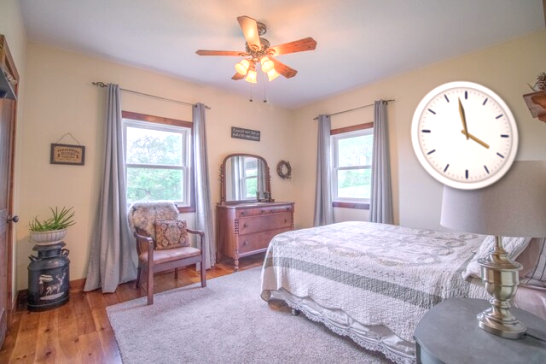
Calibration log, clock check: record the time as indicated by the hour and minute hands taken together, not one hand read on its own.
3:58
